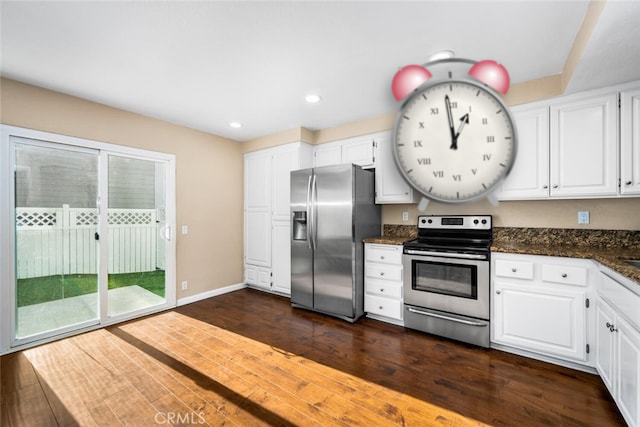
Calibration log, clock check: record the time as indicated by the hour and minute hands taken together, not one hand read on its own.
12:59
